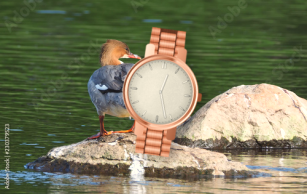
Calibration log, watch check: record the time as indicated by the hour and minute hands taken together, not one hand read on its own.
12:27
